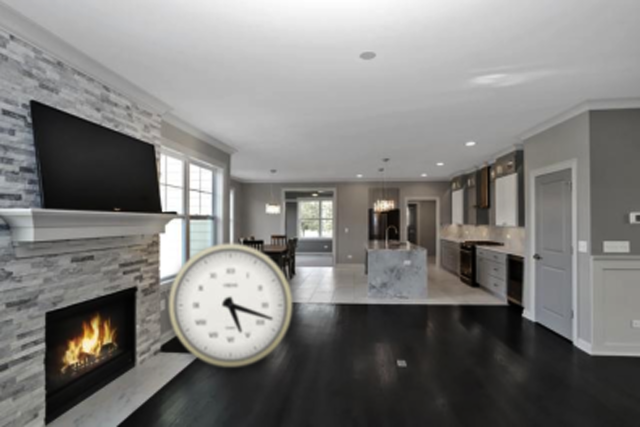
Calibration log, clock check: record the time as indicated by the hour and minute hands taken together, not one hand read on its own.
5:18
